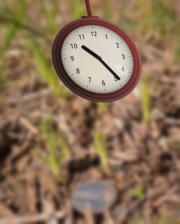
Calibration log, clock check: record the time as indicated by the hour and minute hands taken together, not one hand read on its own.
10:24
